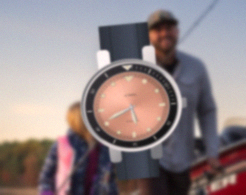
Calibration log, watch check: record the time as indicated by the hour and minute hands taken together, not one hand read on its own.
5:41
